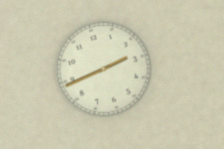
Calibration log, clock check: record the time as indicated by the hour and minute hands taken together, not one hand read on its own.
2:44
